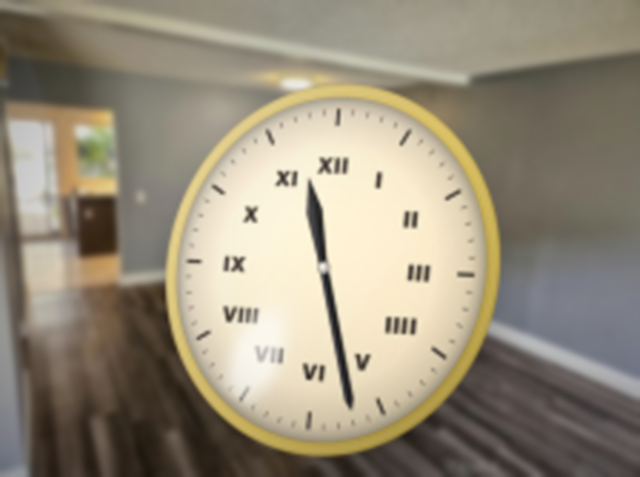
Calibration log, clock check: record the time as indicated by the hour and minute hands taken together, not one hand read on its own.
11:27
